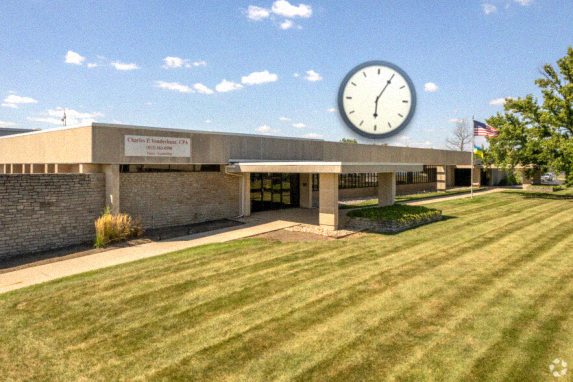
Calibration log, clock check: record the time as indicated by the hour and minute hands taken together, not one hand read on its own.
6:05
